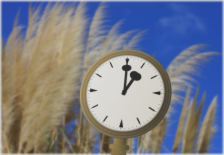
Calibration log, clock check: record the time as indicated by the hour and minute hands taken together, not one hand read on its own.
1:00
